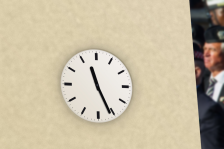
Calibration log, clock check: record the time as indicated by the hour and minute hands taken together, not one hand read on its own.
11:26
